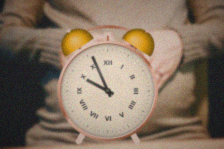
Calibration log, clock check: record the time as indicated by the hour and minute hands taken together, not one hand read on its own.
9:56
